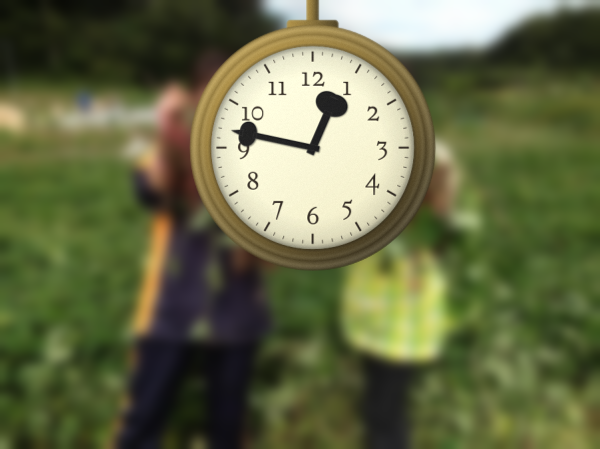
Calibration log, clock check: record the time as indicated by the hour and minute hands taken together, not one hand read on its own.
12:47
